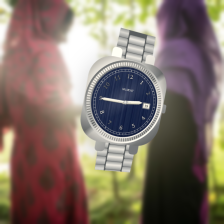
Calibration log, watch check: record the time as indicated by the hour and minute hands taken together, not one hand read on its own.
2:45
